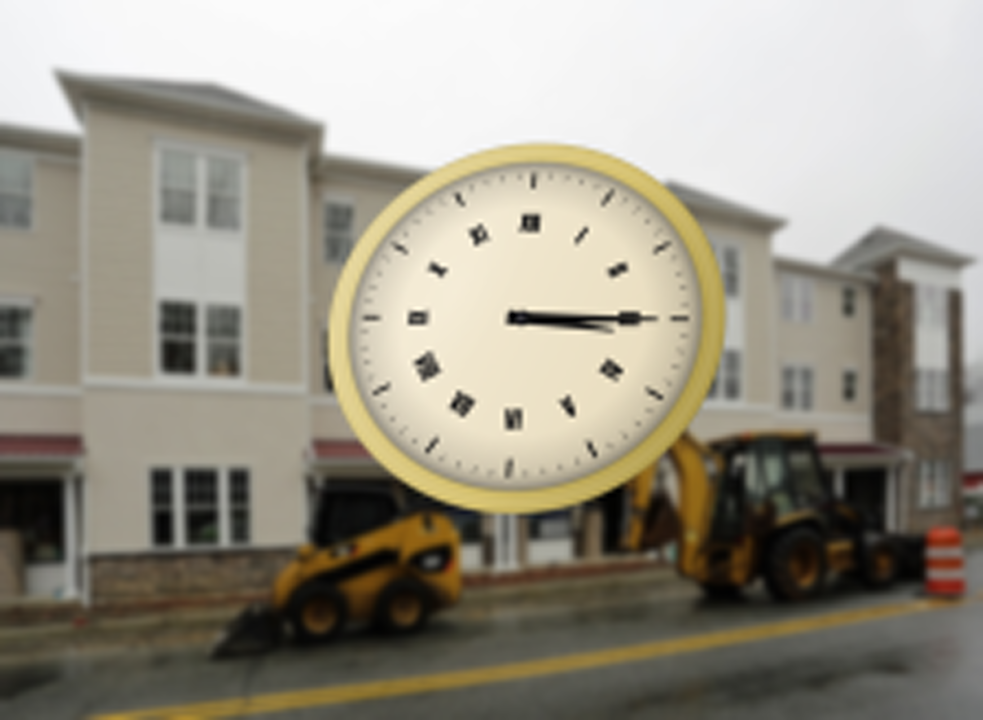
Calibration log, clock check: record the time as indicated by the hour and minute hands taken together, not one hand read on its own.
3:15
